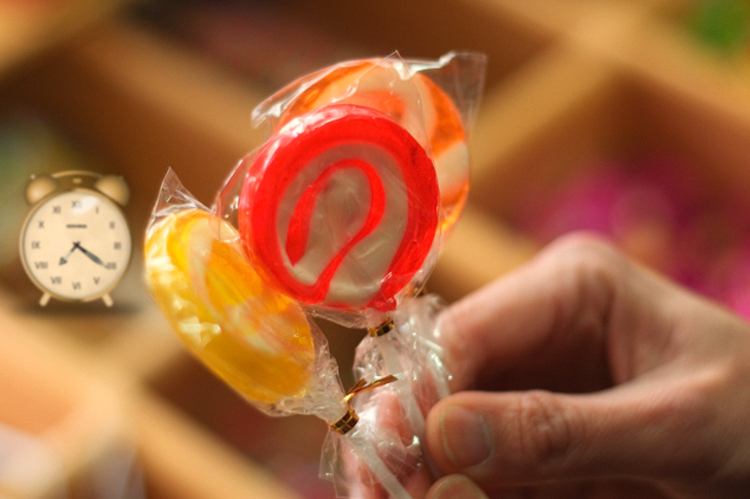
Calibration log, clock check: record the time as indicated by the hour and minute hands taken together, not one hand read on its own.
7:21
